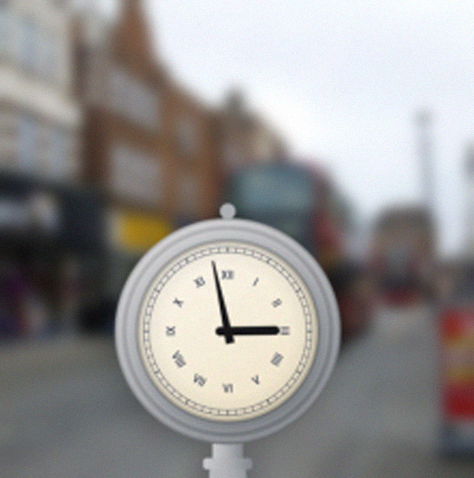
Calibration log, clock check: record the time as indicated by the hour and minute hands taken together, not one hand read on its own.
2:58
